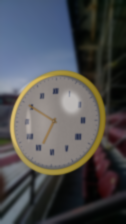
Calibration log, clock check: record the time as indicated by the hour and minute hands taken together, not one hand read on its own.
6:50
